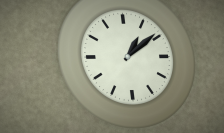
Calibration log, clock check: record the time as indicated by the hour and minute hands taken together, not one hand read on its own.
1:09
